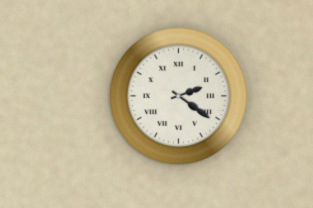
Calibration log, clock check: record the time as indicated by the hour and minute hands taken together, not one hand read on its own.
2:21
